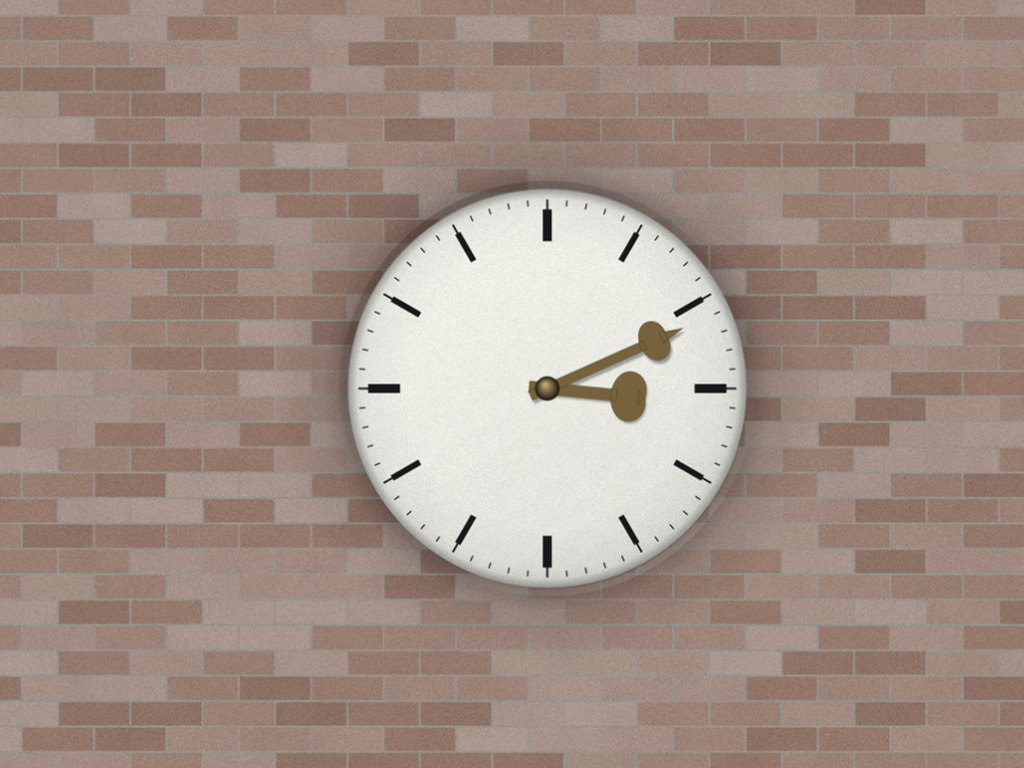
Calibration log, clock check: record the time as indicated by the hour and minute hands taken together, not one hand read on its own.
3:11
